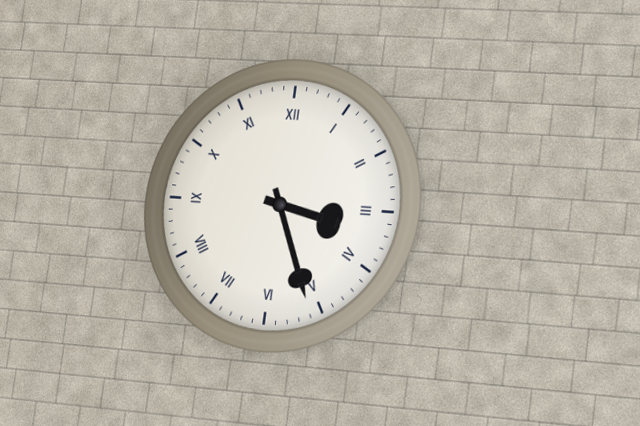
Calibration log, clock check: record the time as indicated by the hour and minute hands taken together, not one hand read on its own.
3:26
